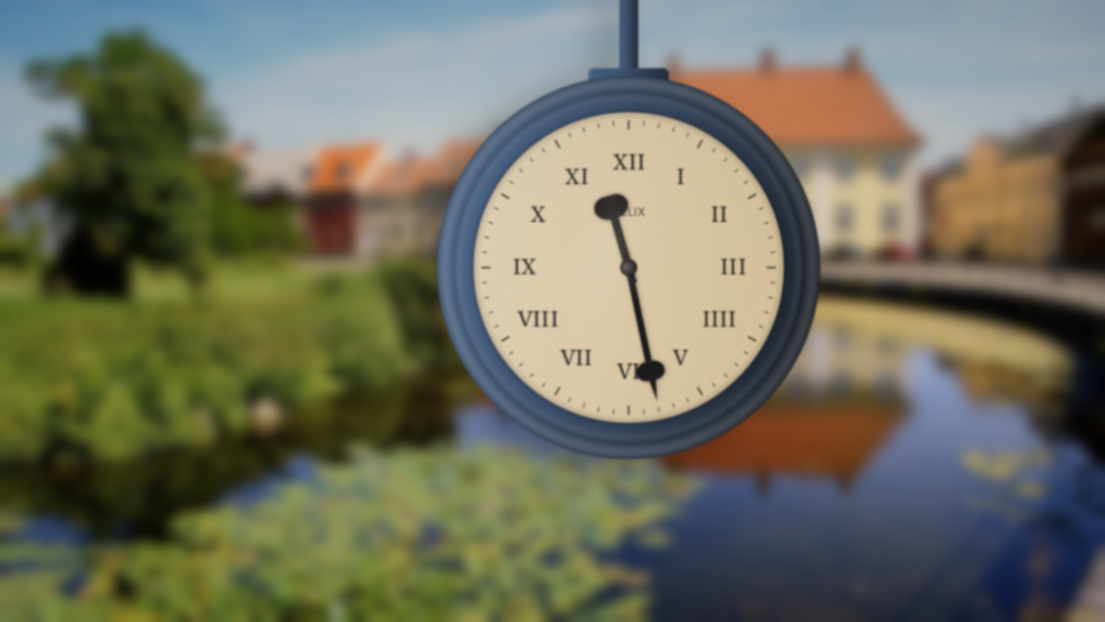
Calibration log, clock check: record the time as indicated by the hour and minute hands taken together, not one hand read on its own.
11:28
